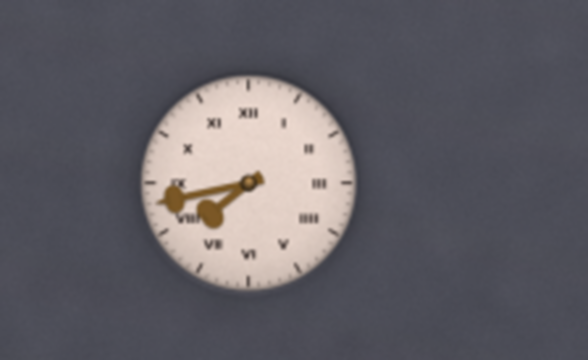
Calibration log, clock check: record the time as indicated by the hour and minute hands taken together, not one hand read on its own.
7:43
